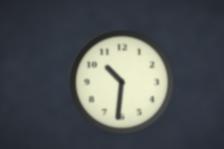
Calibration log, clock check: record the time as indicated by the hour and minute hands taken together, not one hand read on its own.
10:31
